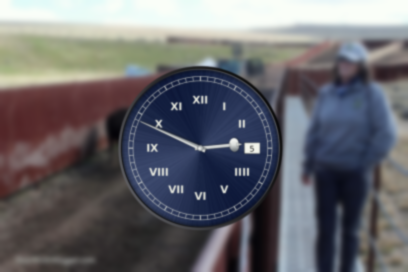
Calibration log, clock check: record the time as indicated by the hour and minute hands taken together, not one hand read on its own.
2:49
